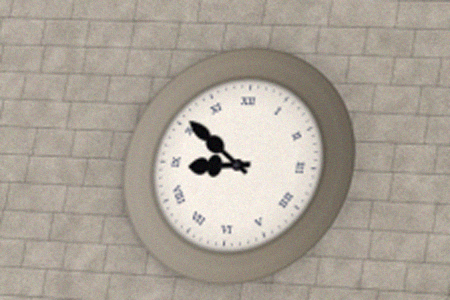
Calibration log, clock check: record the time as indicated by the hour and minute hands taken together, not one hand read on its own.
8:51
